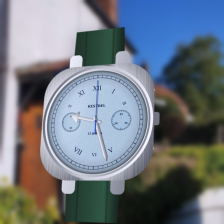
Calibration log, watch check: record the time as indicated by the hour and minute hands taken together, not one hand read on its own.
9:27
